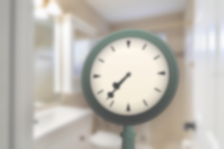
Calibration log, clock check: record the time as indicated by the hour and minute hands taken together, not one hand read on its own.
7:37
